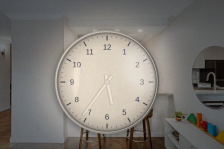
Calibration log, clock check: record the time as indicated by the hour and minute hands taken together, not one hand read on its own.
5:36
